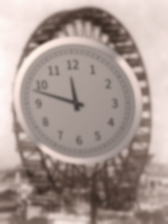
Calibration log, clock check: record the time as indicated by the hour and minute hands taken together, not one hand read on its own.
11:48
